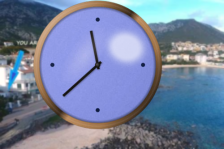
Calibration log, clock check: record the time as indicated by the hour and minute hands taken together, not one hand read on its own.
11:38
